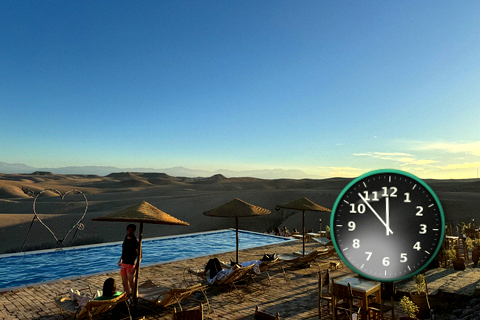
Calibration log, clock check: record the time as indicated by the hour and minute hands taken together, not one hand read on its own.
11:53
